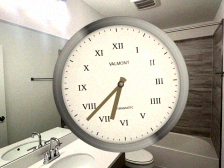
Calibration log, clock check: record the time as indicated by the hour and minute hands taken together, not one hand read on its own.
6:38
